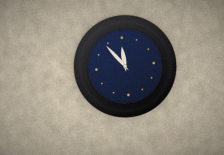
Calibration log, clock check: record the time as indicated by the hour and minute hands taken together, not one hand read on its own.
11:54
